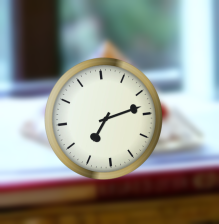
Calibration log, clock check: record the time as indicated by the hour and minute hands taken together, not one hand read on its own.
7:13
